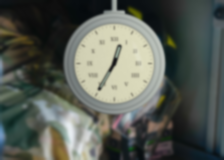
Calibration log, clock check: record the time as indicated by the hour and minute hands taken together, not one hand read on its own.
12:35
